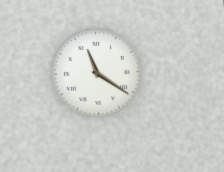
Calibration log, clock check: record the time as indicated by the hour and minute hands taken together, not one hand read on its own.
11:21
